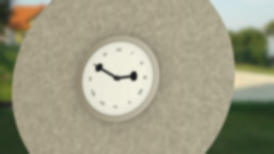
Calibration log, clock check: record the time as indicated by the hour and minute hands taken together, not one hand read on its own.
2:50
